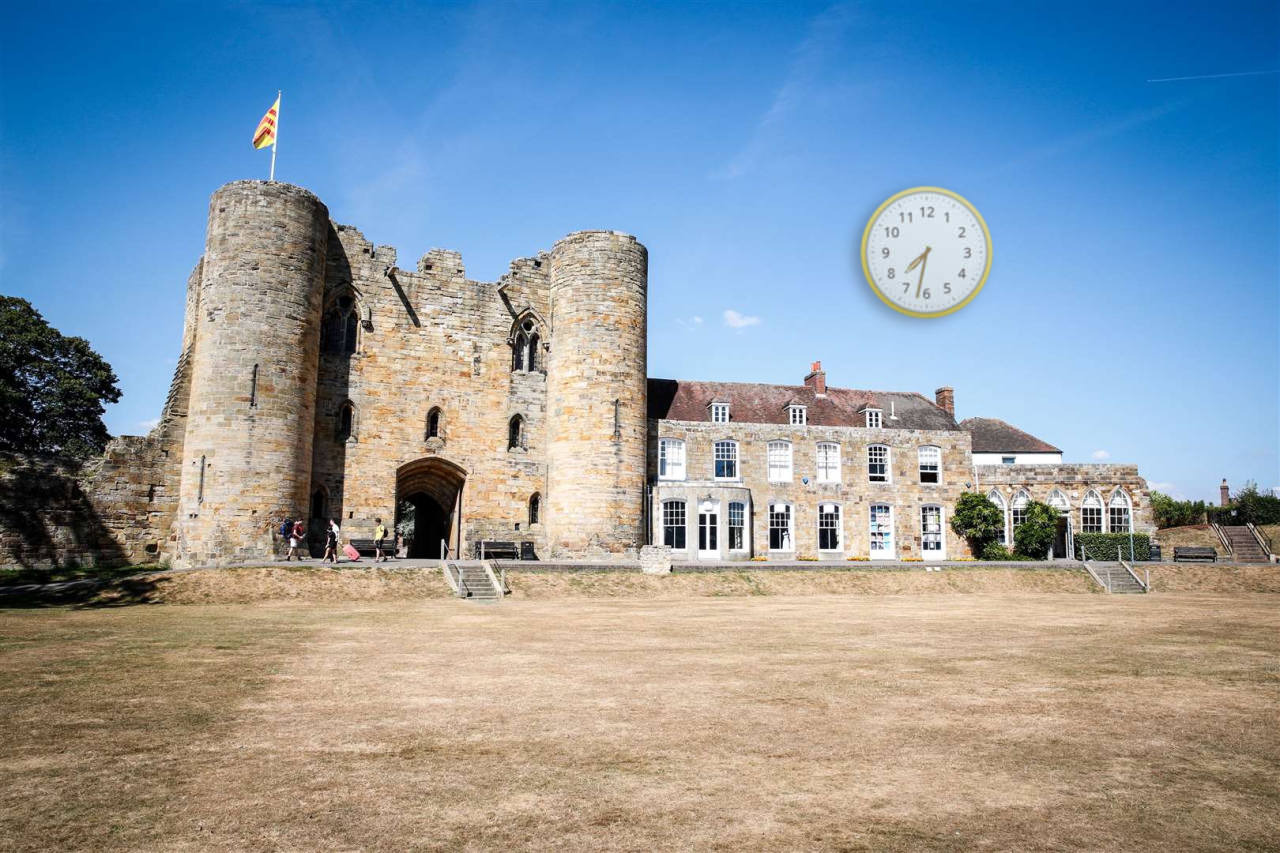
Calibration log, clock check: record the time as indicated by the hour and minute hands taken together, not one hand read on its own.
7:32
